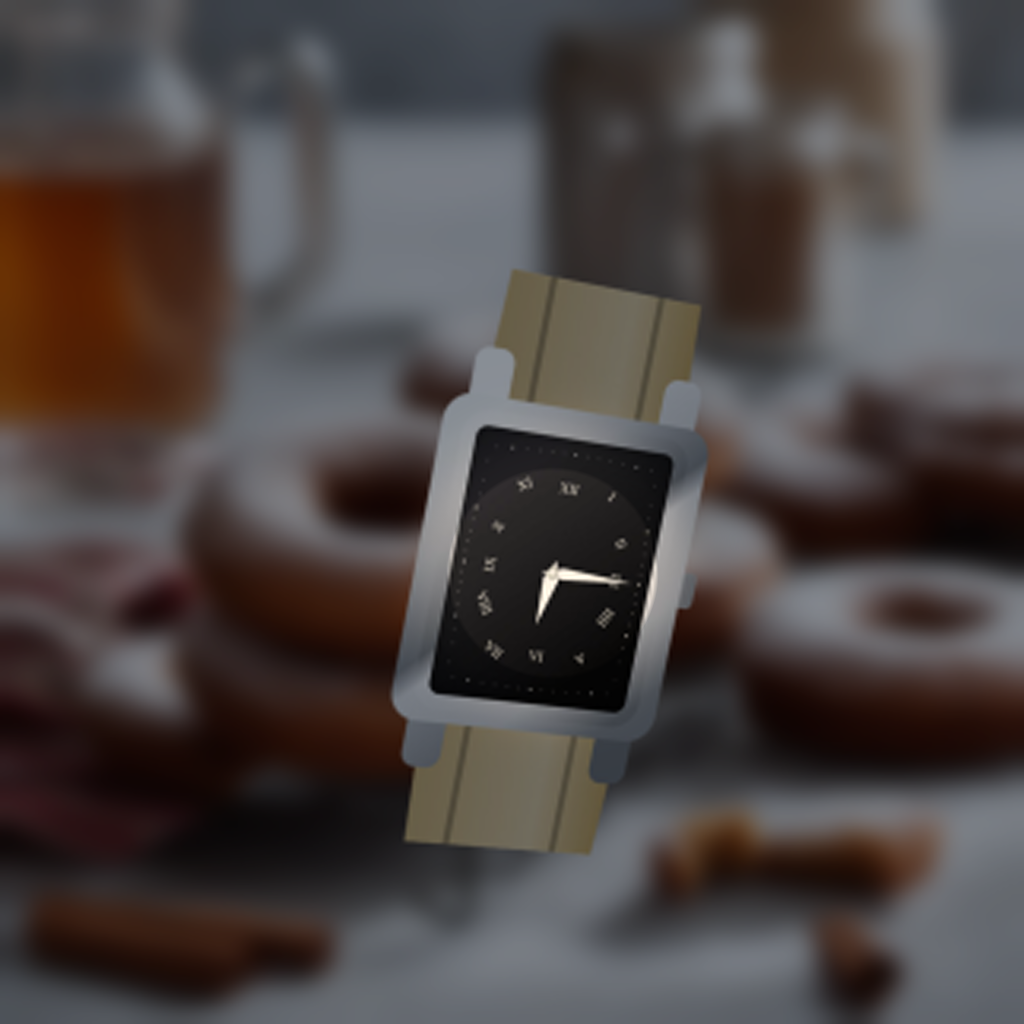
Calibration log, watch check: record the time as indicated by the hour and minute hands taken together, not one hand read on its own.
6:15
